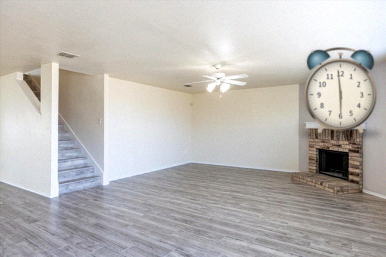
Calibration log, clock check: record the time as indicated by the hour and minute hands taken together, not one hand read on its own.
5:59
